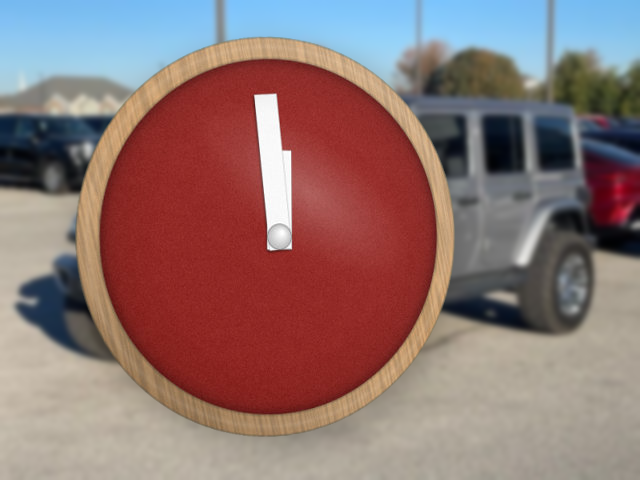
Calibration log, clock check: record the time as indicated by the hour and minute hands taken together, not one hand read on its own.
11:59
